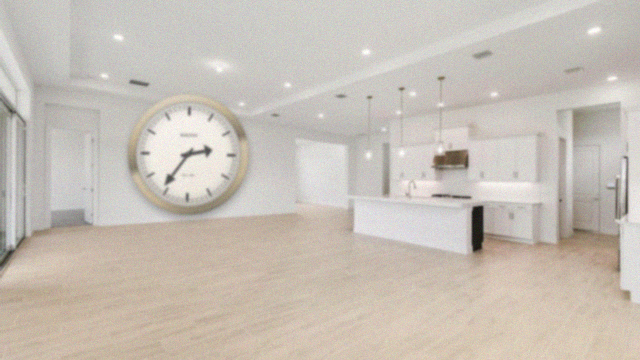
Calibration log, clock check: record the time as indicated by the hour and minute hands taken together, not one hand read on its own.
2:36
